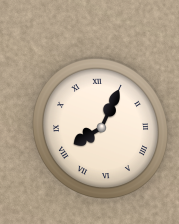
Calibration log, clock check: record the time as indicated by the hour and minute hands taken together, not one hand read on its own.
8:05
